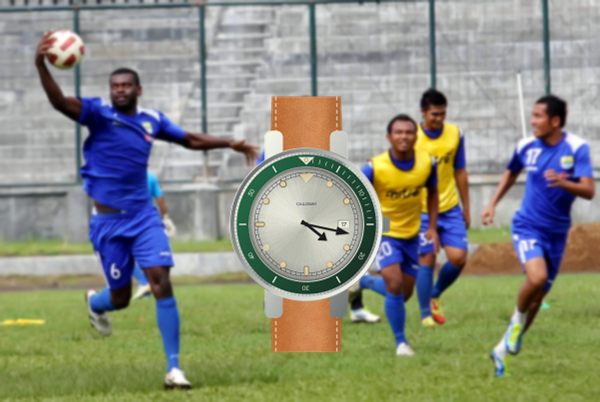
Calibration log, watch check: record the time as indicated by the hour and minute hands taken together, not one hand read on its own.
4:17
